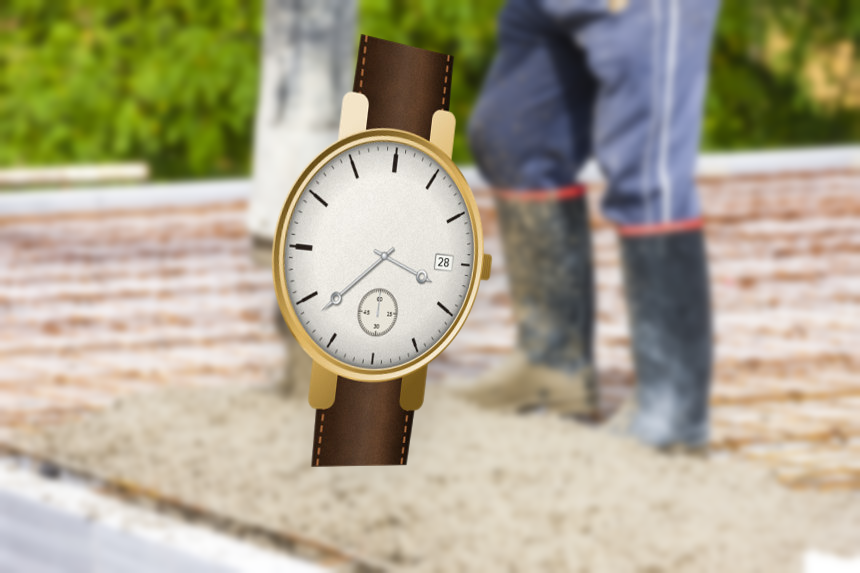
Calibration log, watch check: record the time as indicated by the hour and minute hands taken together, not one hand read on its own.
3:38
